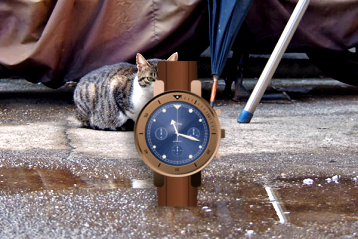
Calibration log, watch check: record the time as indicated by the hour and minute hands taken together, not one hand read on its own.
11:18
